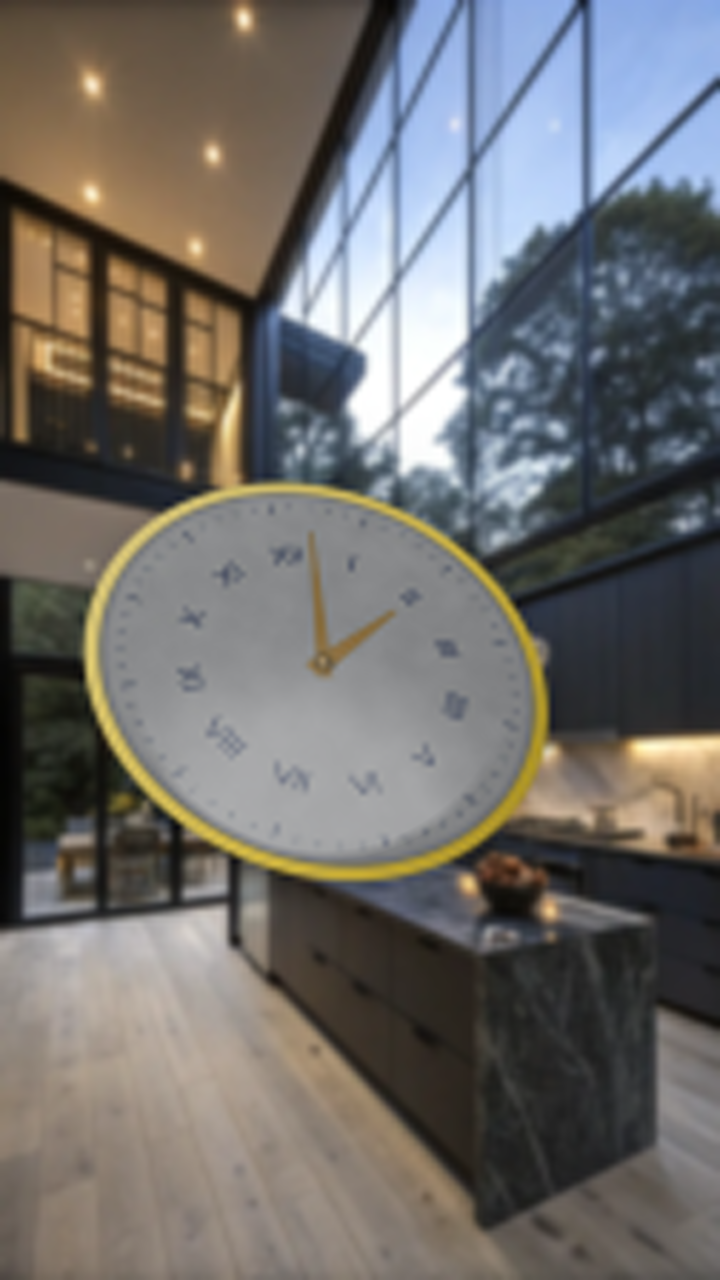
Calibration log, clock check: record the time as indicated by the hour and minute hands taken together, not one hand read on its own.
2:02
